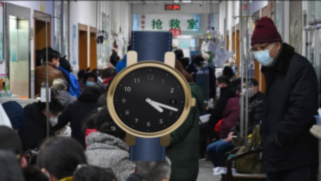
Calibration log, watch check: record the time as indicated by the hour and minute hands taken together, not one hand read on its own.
4:18
